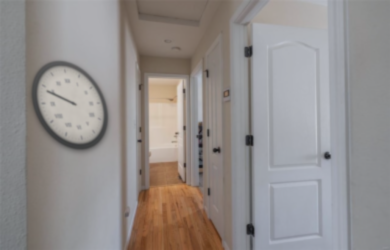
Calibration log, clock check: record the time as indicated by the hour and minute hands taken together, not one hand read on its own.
9:49
